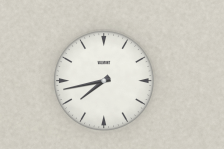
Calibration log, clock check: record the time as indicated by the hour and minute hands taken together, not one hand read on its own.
7:43
